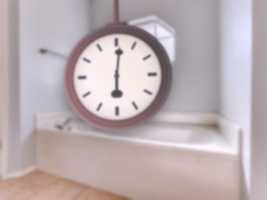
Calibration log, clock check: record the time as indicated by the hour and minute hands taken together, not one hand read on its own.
6:01
